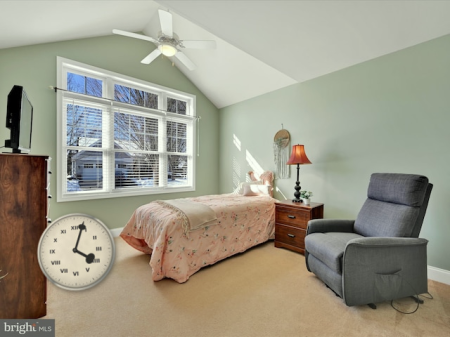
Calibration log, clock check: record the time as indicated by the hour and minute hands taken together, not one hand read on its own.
4:03
